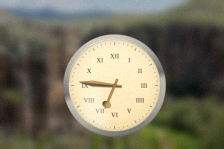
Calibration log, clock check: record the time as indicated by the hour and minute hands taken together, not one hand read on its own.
6:46
